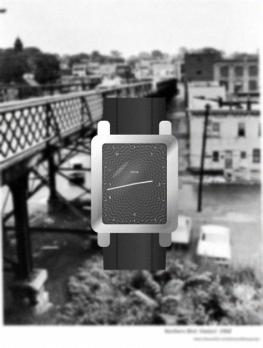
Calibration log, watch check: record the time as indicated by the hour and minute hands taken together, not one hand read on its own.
2:43
